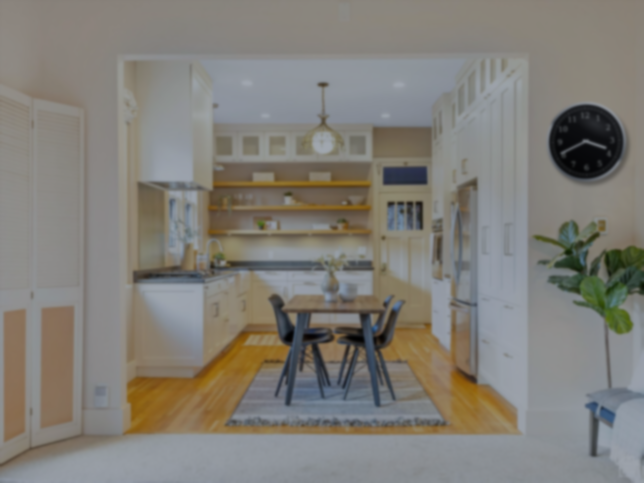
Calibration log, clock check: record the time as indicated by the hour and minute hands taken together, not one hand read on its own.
3:41
